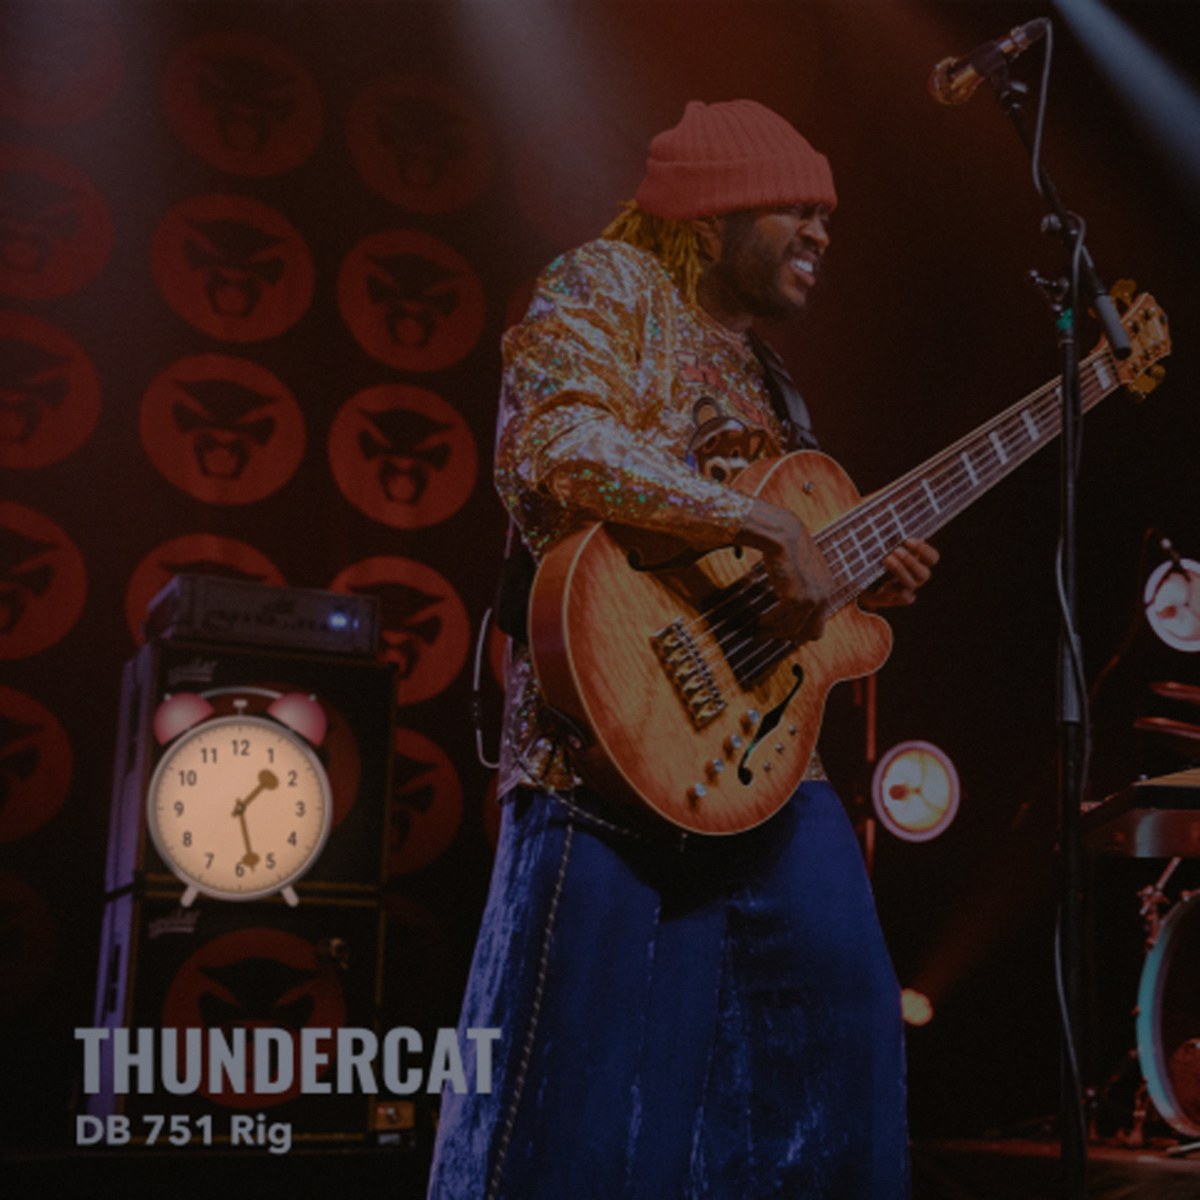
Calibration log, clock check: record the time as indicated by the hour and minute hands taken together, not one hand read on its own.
1:28
